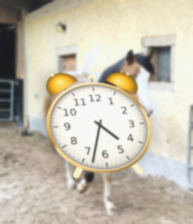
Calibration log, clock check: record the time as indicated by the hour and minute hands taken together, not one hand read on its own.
4:33
